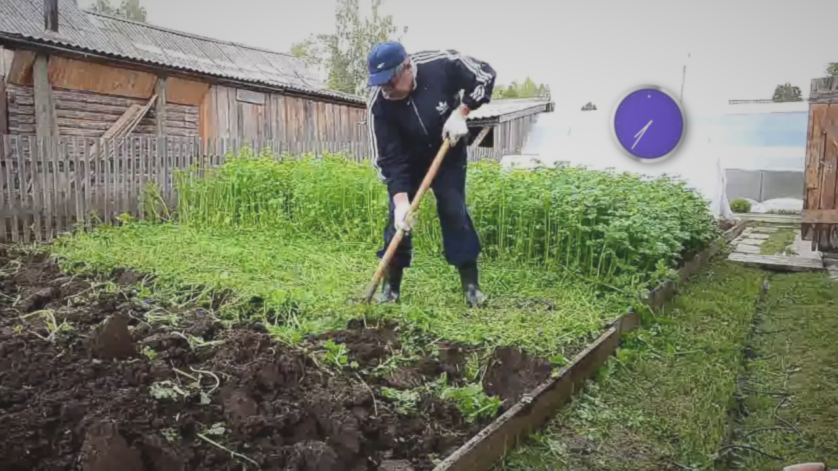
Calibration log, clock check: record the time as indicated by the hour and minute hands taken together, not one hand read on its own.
7:36
